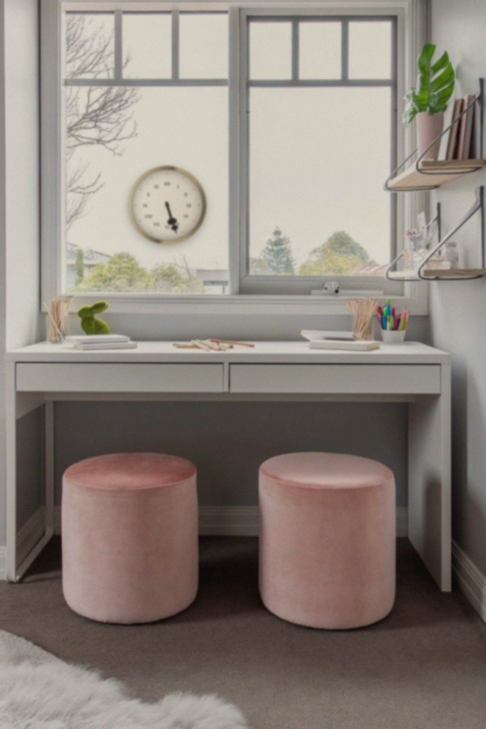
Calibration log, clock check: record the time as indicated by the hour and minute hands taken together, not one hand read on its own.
5:27
